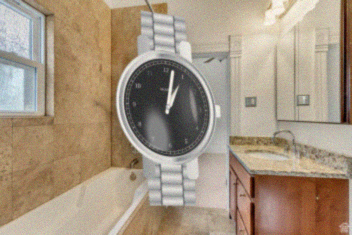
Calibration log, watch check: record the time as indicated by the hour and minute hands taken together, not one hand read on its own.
1:02
